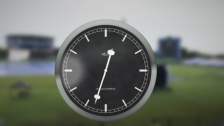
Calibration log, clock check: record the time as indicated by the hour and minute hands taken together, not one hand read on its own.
12:33
